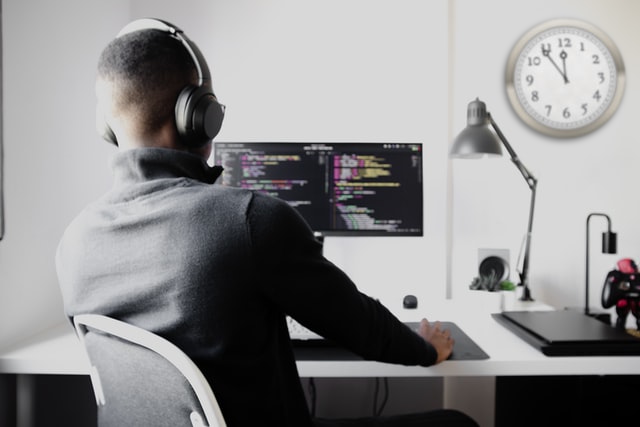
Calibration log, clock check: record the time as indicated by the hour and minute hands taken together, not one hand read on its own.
11:54
